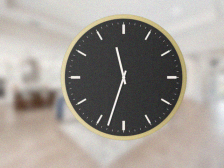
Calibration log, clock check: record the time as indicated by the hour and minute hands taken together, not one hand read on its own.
11:33
